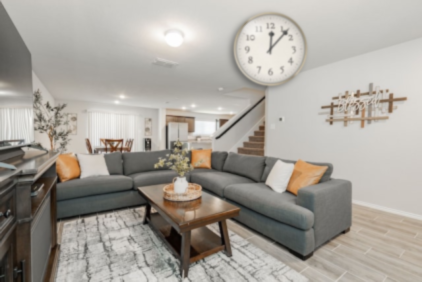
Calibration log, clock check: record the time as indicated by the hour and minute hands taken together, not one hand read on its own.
12:07
